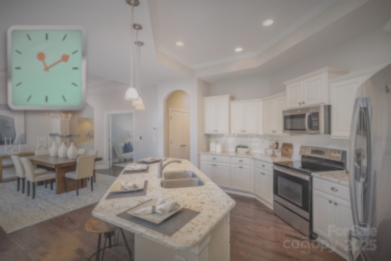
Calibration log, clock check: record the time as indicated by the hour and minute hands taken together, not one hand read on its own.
11:10
